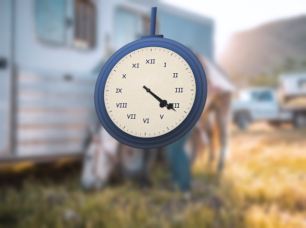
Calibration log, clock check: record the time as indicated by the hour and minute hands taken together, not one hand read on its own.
4:21
